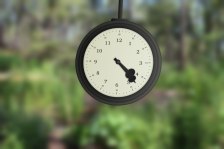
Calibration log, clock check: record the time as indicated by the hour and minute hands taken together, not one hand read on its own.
4:23
